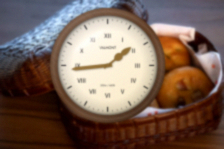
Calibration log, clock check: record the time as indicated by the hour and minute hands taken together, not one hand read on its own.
1:44
